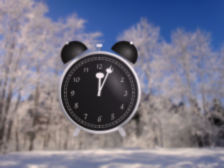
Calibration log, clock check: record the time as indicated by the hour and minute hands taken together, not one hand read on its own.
12:04
